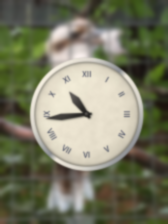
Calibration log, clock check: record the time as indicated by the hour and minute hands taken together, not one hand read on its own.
10:44
